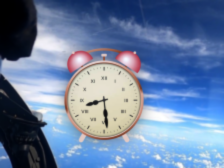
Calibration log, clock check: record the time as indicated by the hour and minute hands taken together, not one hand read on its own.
8:29
